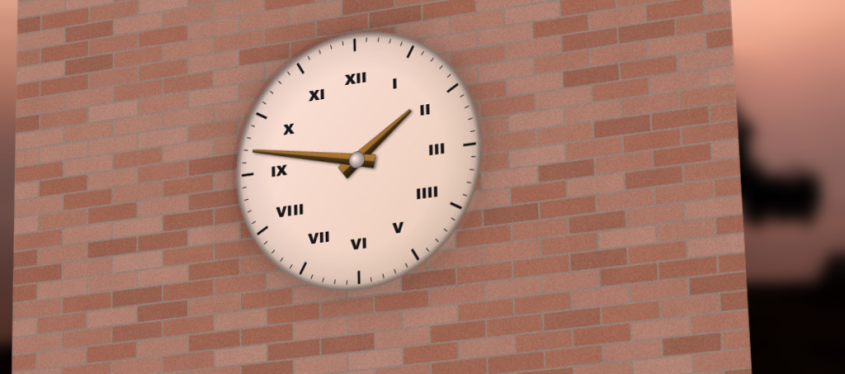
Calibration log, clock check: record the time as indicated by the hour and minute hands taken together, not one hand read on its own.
1:47
